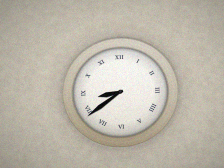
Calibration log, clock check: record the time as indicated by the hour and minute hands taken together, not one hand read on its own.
8:39
